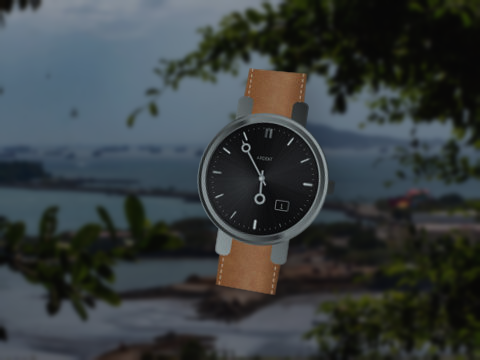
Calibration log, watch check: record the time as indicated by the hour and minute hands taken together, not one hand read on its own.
5:54
